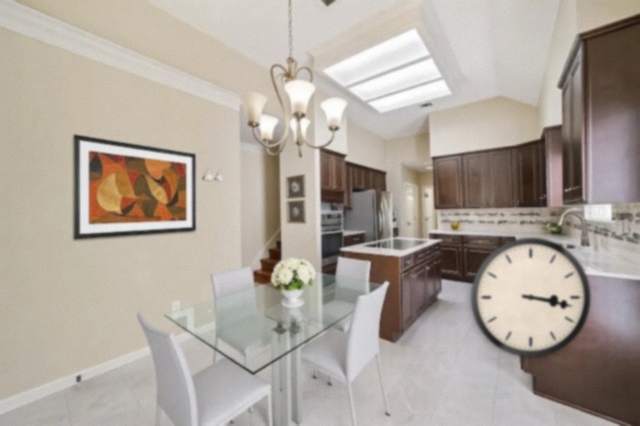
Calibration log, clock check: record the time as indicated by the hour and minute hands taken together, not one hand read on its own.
3:17
